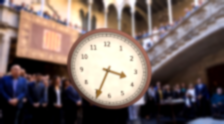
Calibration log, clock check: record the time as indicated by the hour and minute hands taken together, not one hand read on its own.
3:34
